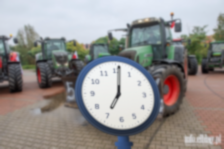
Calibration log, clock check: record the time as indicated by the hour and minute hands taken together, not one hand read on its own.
7:01
